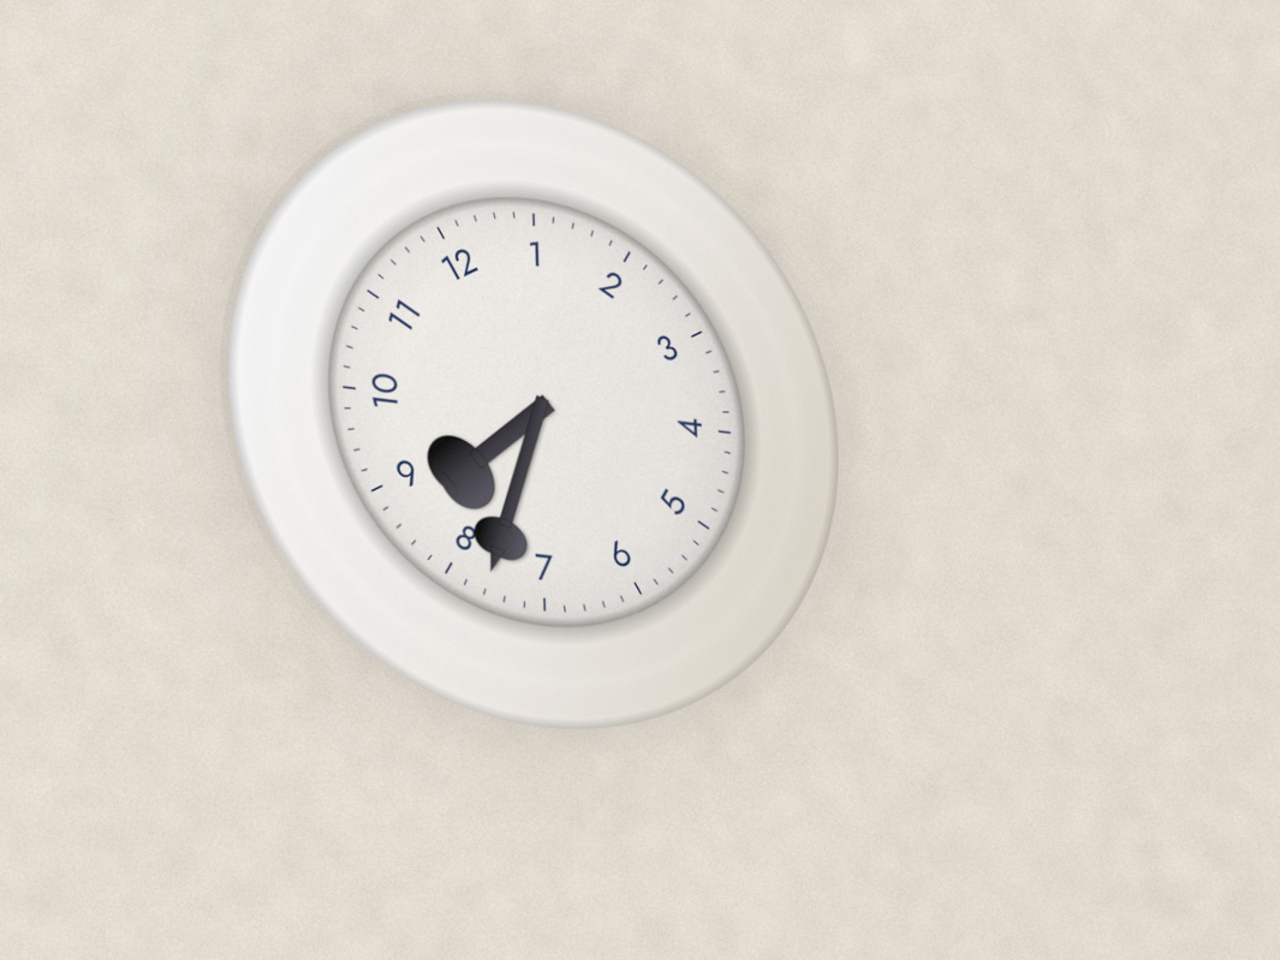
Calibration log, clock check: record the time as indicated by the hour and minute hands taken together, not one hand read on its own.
8:38
